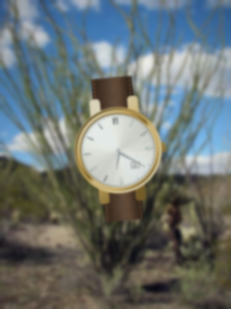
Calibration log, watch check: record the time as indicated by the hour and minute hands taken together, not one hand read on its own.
6:21
